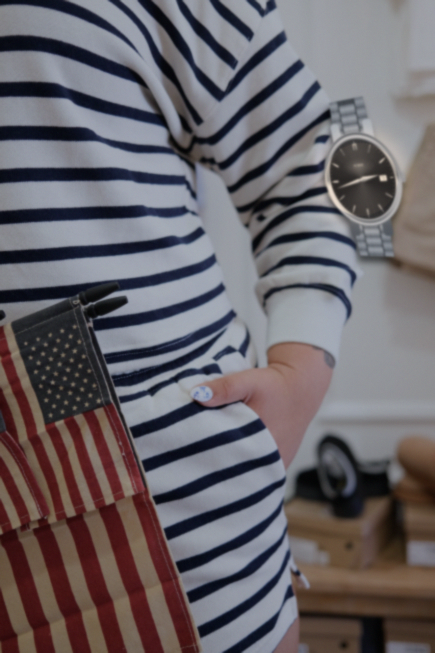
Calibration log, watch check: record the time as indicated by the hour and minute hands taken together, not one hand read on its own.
2:43
